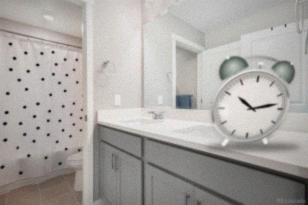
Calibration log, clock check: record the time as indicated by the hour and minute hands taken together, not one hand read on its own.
10:13
